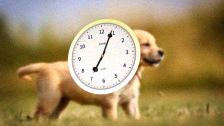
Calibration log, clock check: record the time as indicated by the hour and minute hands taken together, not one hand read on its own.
7:04
